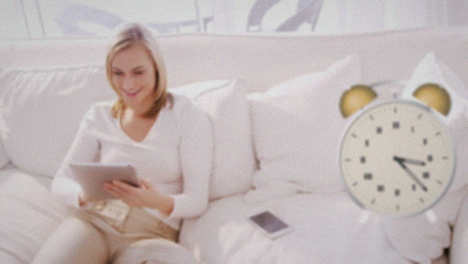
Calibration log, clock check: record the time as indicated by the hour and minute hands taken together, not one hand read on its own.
3:23
